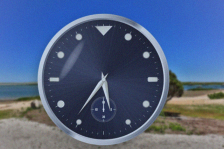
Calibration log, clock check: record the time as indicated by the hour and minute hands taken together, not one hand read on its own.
5:36
